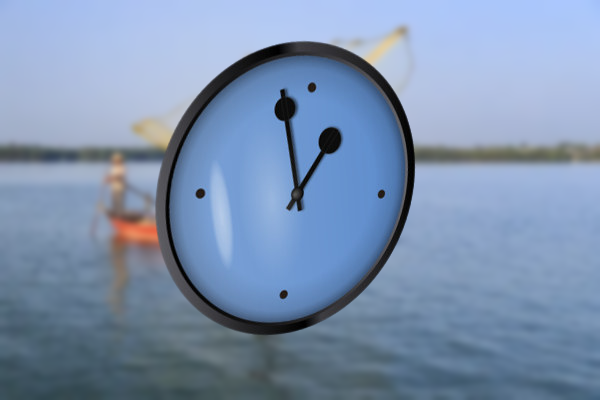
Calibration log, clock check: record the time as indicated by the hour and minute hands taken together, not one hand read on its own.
12:57
